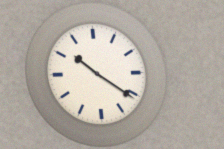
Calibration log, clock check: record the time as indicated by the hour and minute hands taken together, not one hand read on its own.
10:21
